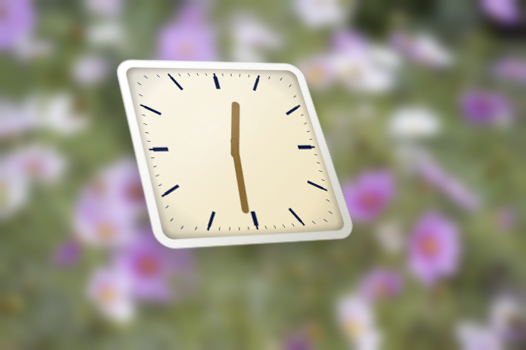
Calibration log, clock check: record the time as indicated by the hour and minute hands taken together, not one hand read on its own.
12:31
